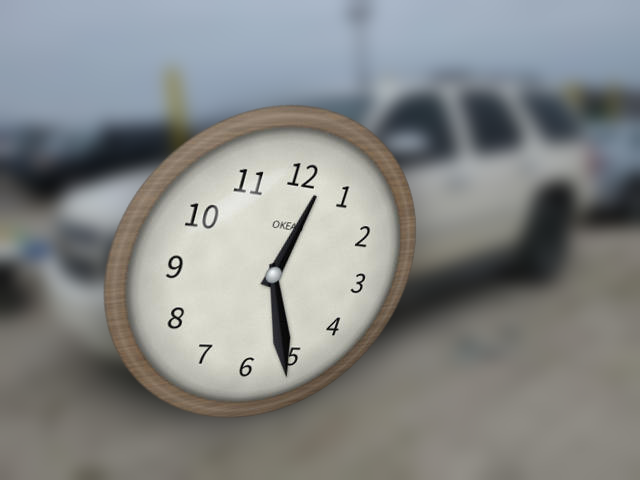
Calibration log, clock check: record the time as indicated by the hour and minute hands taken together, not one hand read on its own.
12:26
